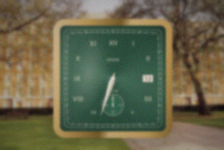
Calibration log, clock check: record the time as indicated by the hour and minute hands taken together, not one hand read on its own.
6:33
